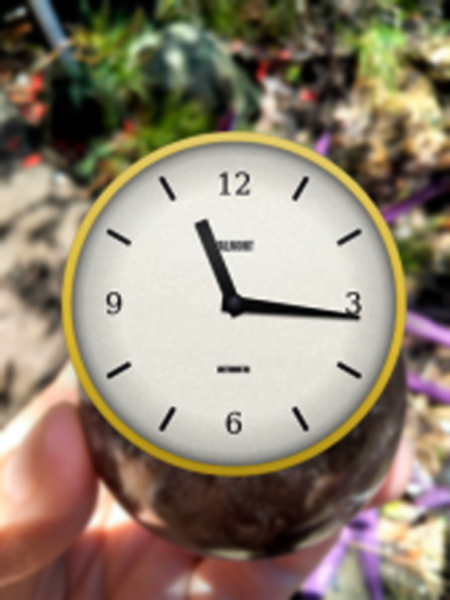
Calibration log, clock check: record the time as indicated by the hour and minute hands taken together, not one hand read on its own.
11:16
